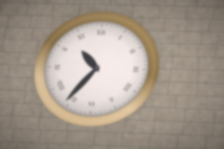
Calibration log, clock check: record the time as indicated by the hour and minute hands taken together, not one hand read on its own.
10:36
